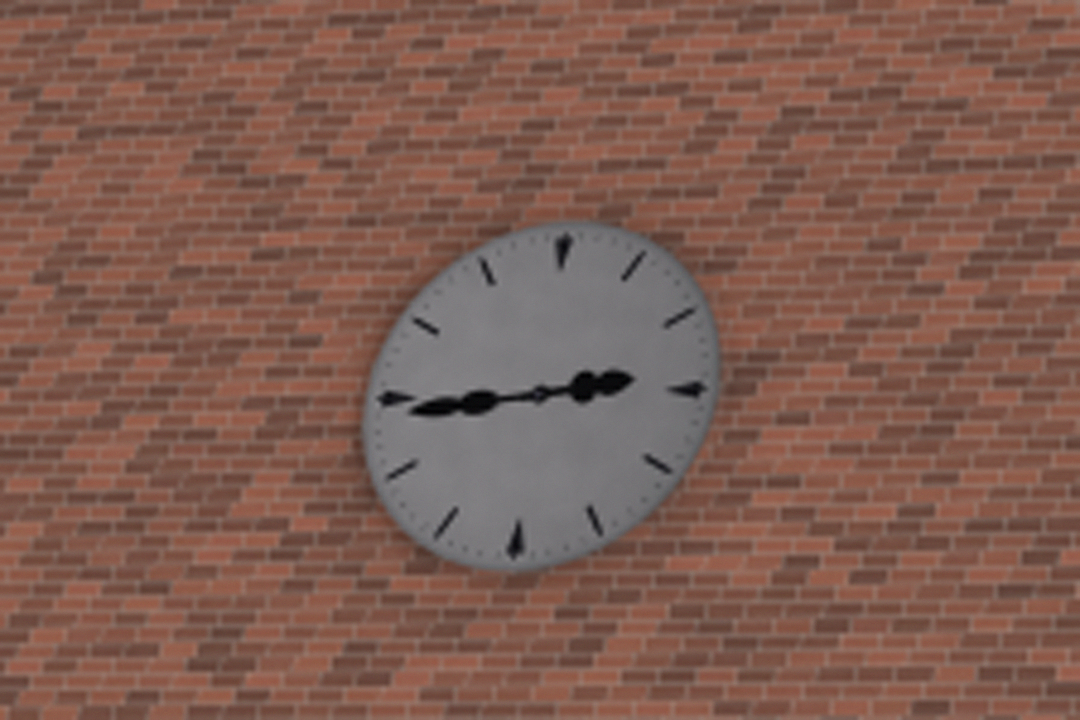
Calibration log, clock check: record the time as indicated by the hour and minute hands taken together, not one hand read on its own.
2:44
